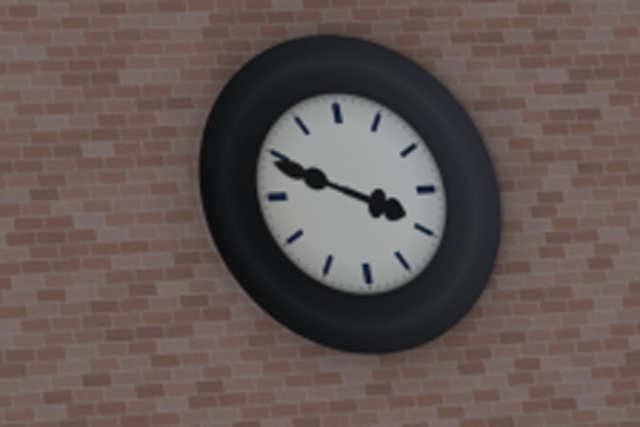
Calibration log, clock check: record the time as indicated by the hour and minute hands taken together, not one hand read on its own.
3:49
